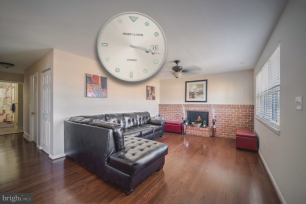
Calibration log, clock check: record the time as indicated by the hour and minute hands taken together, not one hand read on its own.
3:17
